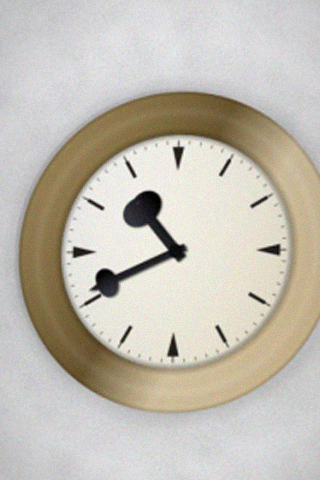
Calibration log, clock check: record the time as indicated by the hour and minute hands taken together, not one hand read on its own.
10:41
